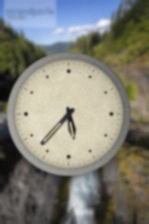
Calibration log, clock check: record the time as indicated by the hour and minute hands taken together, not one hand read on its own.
5:37
